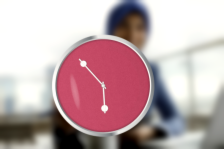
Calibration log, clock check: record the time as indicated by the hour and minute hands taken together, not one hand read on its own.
5:53
